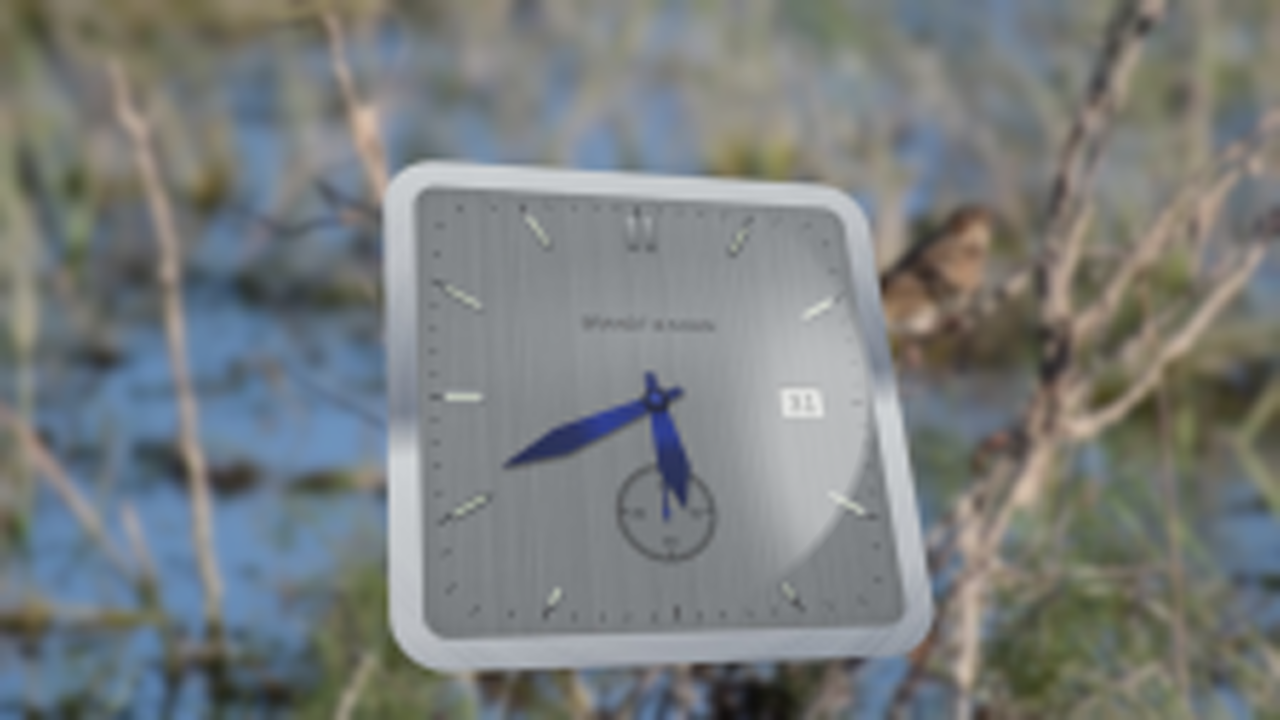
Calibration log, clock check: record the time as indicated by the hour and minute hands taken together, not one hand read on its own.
5:41
